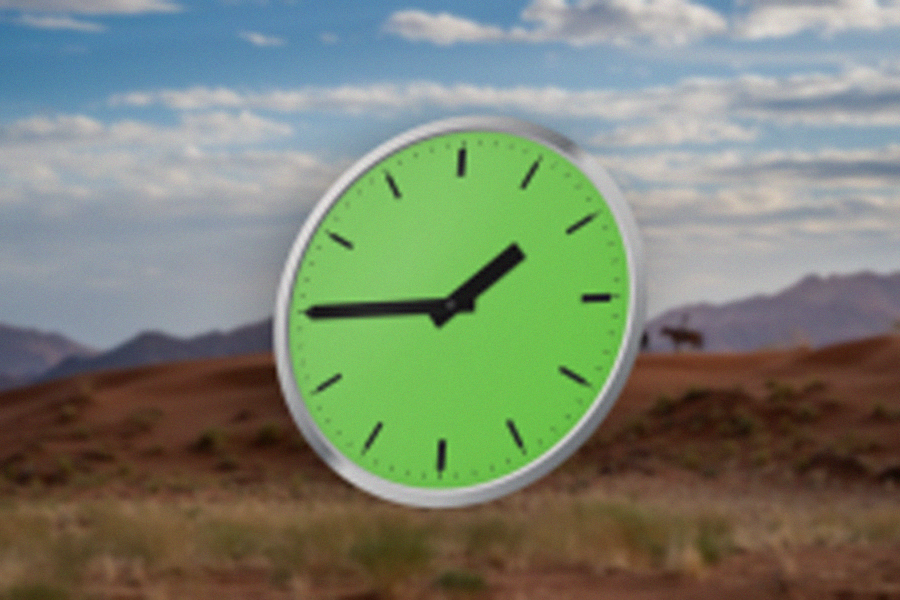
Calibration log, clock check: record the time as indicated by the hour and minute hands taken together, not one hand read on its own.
1:45
